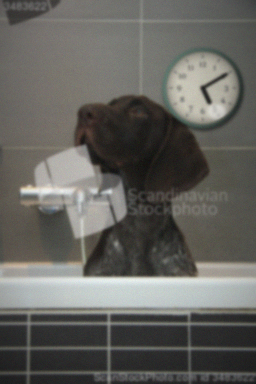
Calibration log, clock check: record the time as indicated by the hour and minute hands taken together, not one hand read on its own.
5:10
